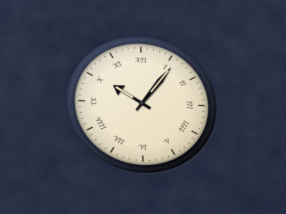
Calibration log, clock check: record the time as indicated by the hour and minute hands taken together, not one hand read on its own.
10:06
